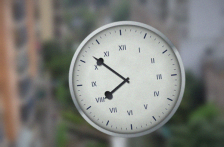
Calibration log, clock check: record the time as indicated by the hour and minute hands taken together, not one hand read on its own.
7:52
